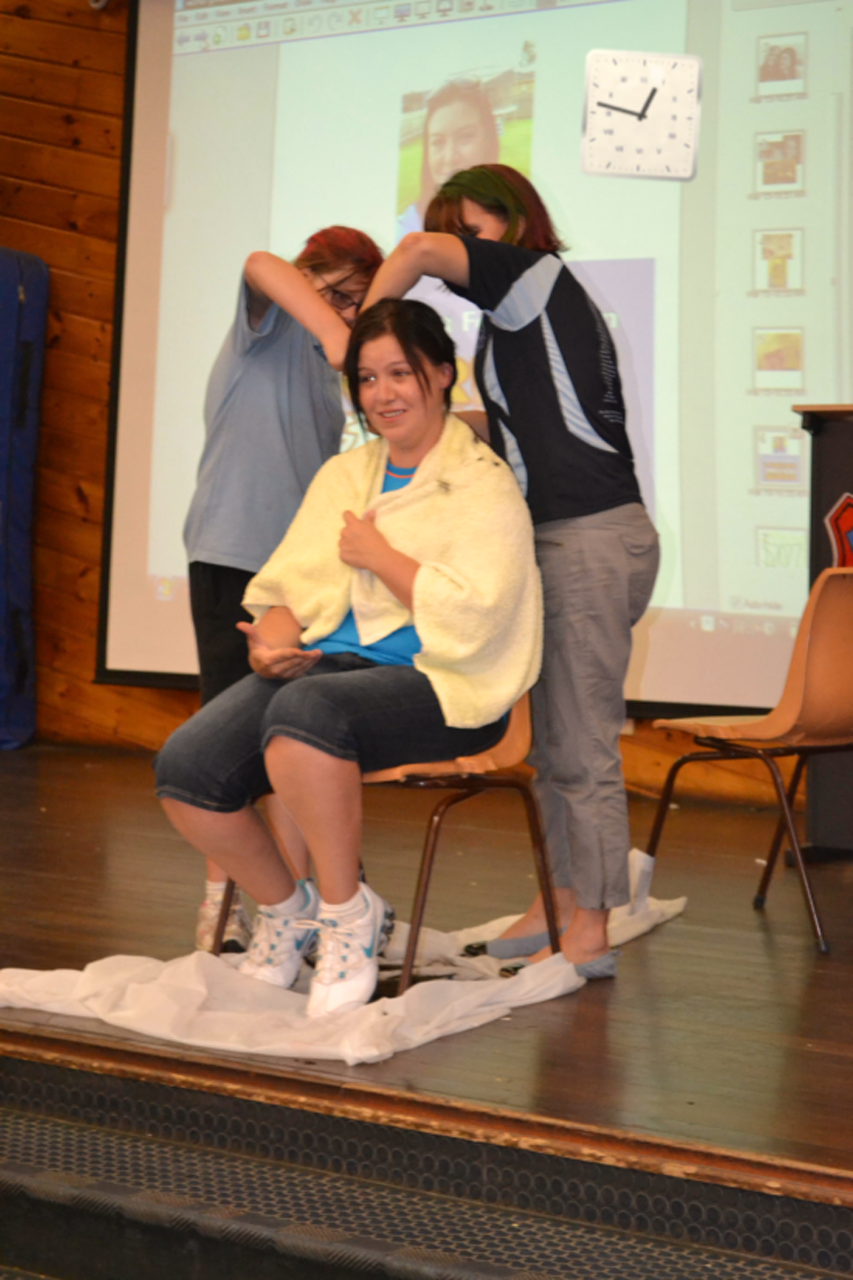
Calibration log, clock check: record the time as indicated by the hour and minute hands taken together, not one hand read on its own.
12:47
